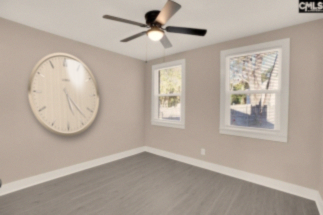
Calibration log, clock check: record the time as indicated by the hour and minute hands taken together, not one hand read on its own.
5:23
